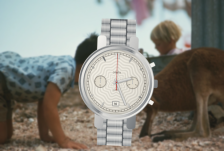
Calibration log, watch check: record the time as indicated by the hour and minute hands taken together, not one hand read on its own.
2:26
